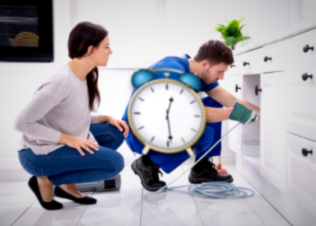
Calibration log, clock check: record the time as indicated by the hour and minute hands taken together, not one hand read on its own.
12:29
